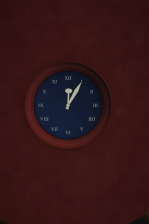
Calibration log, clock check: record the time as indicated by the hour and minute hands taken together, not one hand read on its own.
12:05
